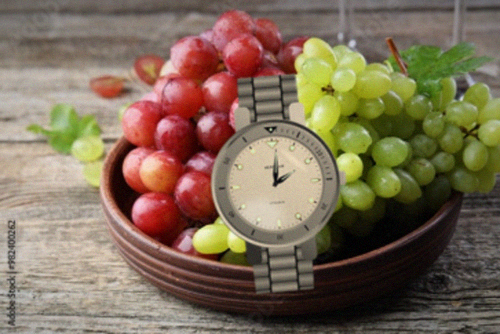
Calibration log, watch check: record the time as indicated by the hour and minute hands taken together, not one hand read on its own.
2:01
